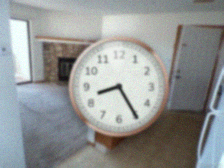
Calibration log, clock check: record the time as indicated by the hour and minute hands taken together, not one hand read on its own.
8:25
